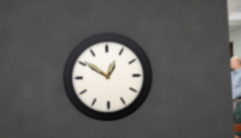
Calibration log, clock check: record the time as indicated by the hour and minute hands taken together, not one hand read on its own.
12:51
